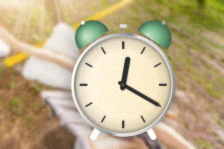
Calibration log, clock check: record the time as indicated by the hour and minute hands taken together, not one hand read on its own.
12:20
